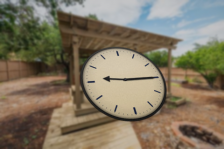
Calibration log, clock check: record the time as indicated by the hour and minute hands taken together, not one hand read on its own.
9:15
